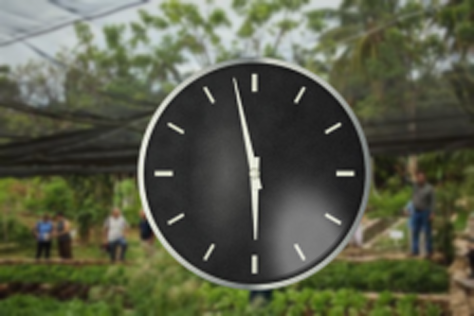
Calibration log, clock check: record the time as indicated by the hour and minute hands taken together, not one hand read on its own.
5:58
